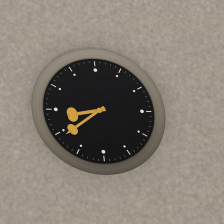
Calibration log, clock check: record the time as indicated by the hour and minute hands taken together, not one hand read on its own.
8:39
